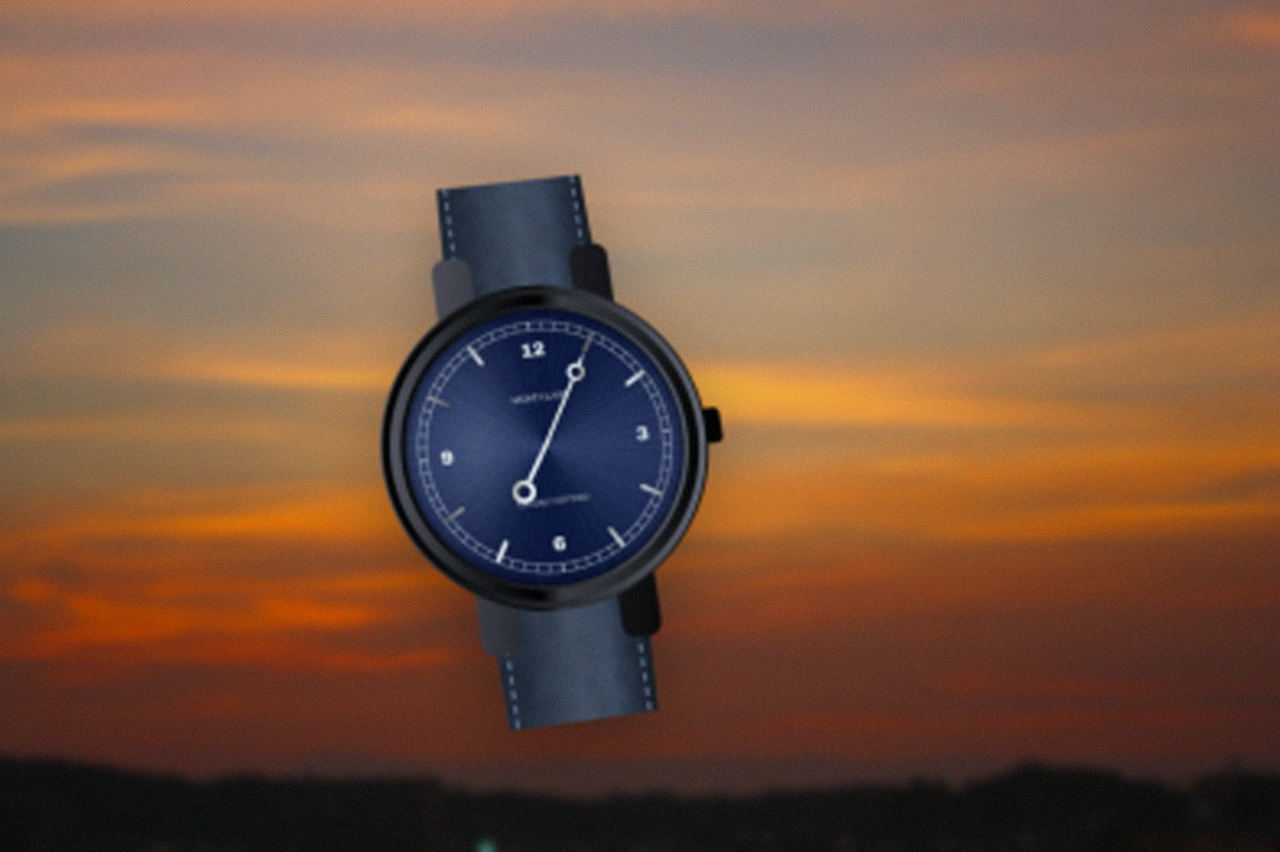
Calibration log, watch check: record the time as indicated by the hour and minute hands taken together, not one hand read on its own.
7:05
